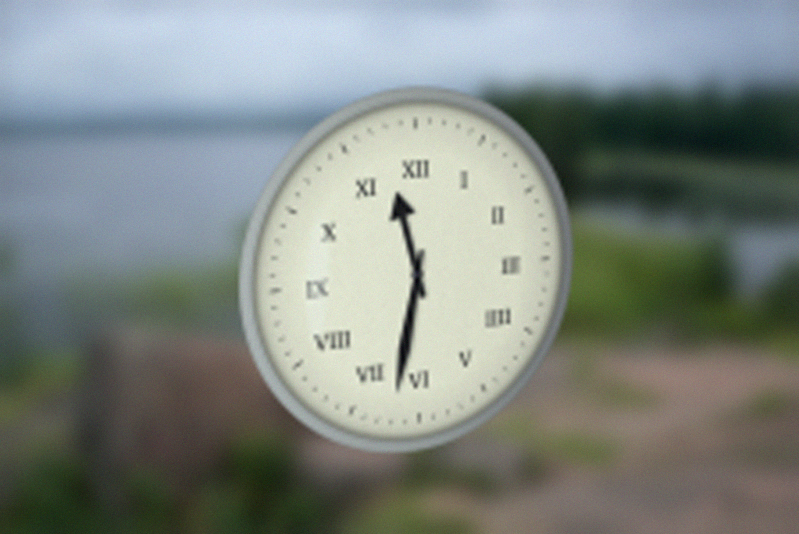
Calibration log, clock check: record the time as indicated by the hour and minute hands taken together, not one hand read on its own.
11:32
